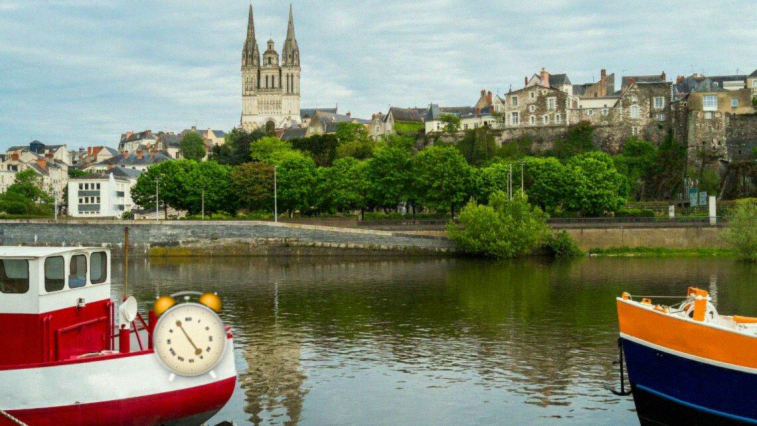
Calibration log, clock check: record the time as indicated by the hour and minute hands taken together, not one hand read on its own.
4:55
